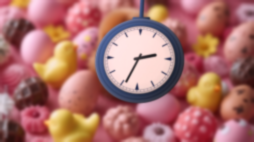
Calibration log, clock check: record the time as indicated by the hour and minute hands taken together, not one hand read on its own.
2:34
